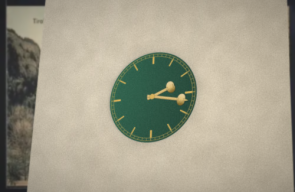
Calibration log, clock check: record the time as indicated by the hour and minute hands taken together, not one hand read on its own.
2:17
